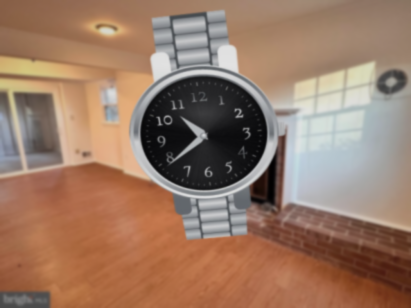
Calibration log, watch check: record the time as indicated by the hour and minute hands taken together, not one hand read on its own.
10:39
